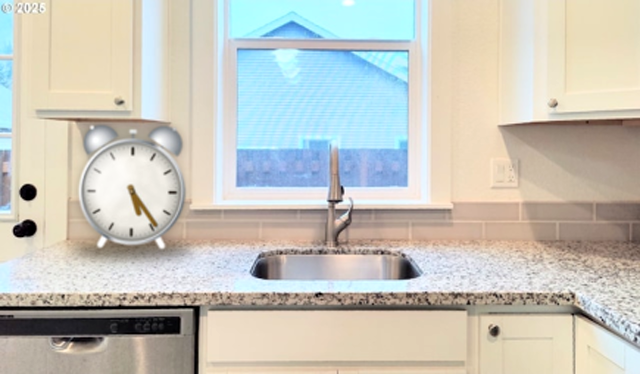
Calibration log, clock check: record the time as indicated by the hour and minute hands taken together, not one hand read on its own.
5:24
